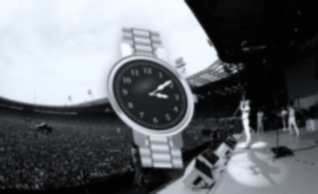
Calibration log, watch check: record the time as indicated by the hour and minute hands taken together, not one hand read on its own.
3:09
